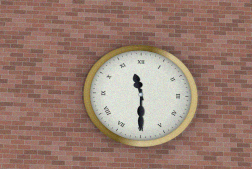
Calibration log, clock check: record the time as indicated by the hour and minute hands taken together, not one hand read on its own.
11:30
